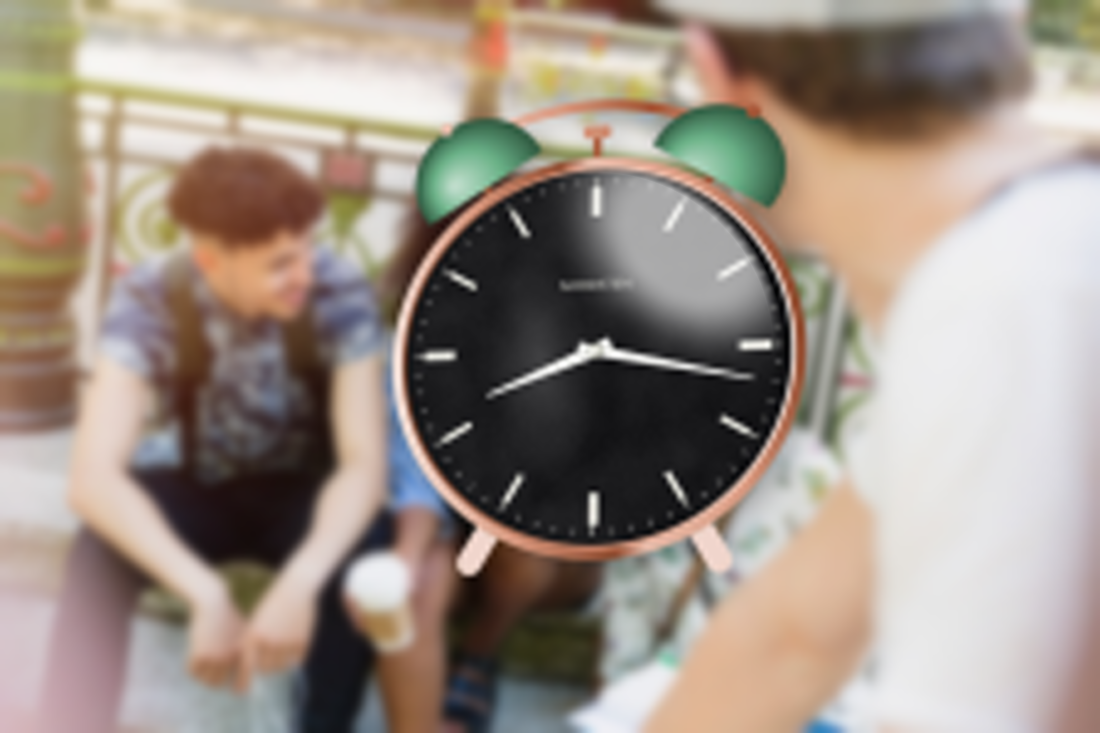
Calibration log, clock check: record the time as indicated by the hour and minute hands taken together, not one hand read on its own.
8:17
